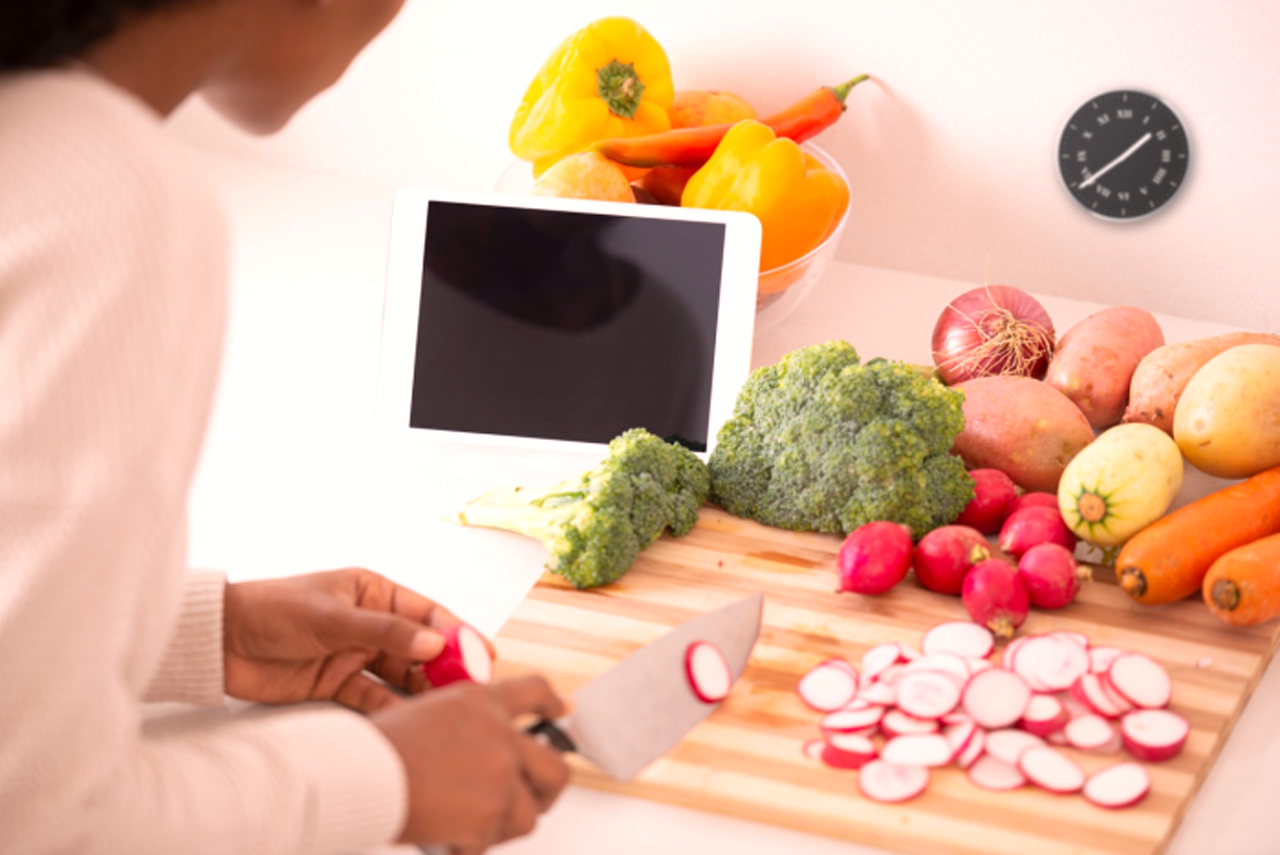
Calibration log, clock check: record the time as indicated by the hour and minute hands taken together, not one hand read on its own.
1:39
